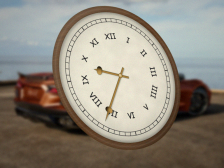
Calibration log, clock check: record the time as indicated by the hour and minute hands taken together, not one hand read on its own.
9:36
